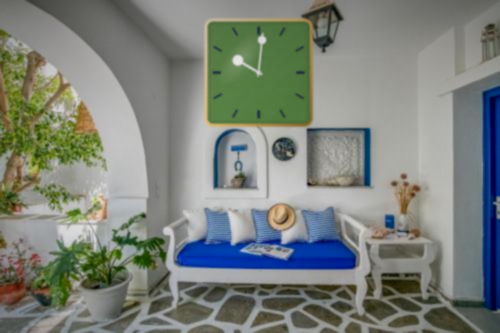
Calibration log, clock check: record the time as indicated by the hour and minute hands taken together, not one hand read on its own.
10:01
